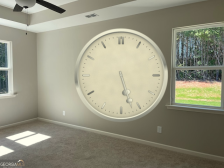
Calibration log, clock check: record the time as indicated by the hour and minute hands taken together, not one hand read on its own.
5:27
